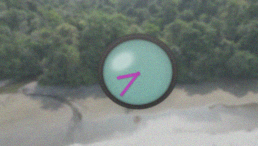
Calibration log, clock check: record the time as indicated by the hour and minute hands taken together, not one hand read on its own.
8:36
